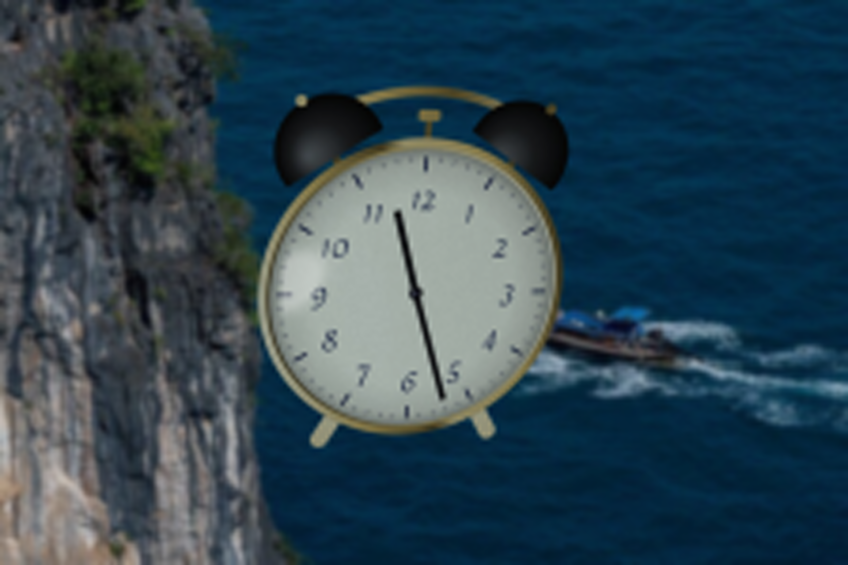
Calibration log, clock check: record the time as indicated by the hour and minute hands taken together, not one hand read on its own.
11:27
